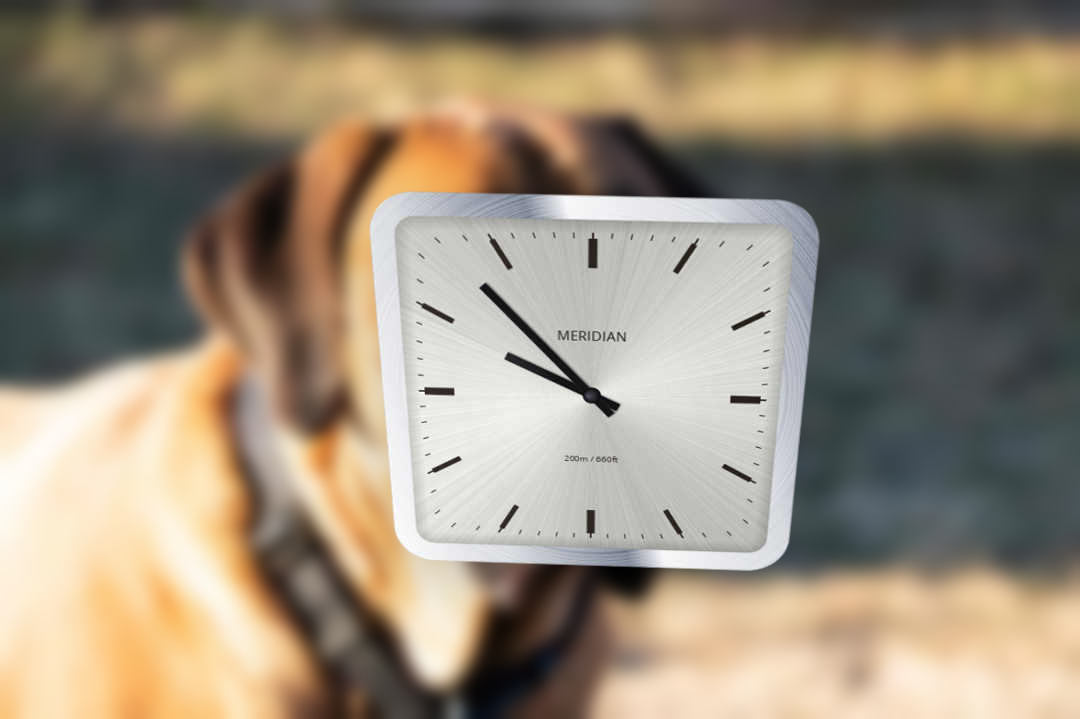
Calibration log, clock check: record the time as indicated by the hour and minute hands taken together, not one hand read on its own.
9:53
